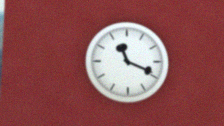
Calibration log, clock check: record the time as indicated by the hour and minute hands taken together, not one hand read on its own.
11:19
